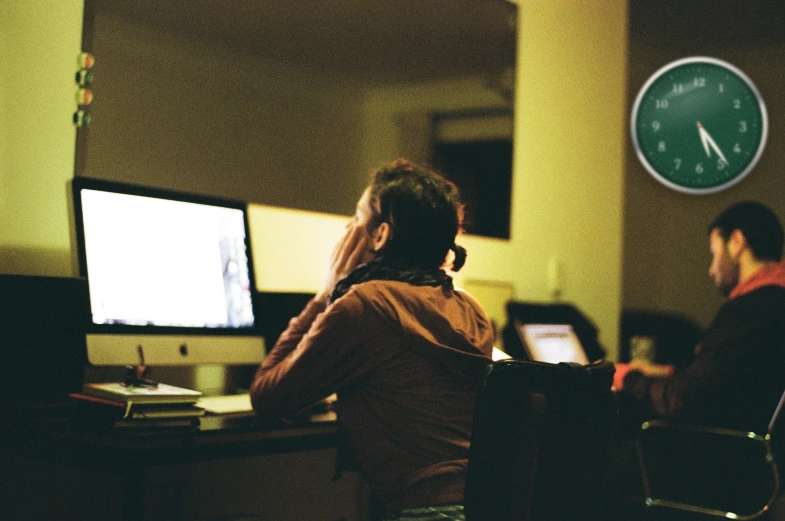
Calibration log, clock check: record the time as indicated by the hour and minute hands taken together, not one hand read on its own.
5:24
